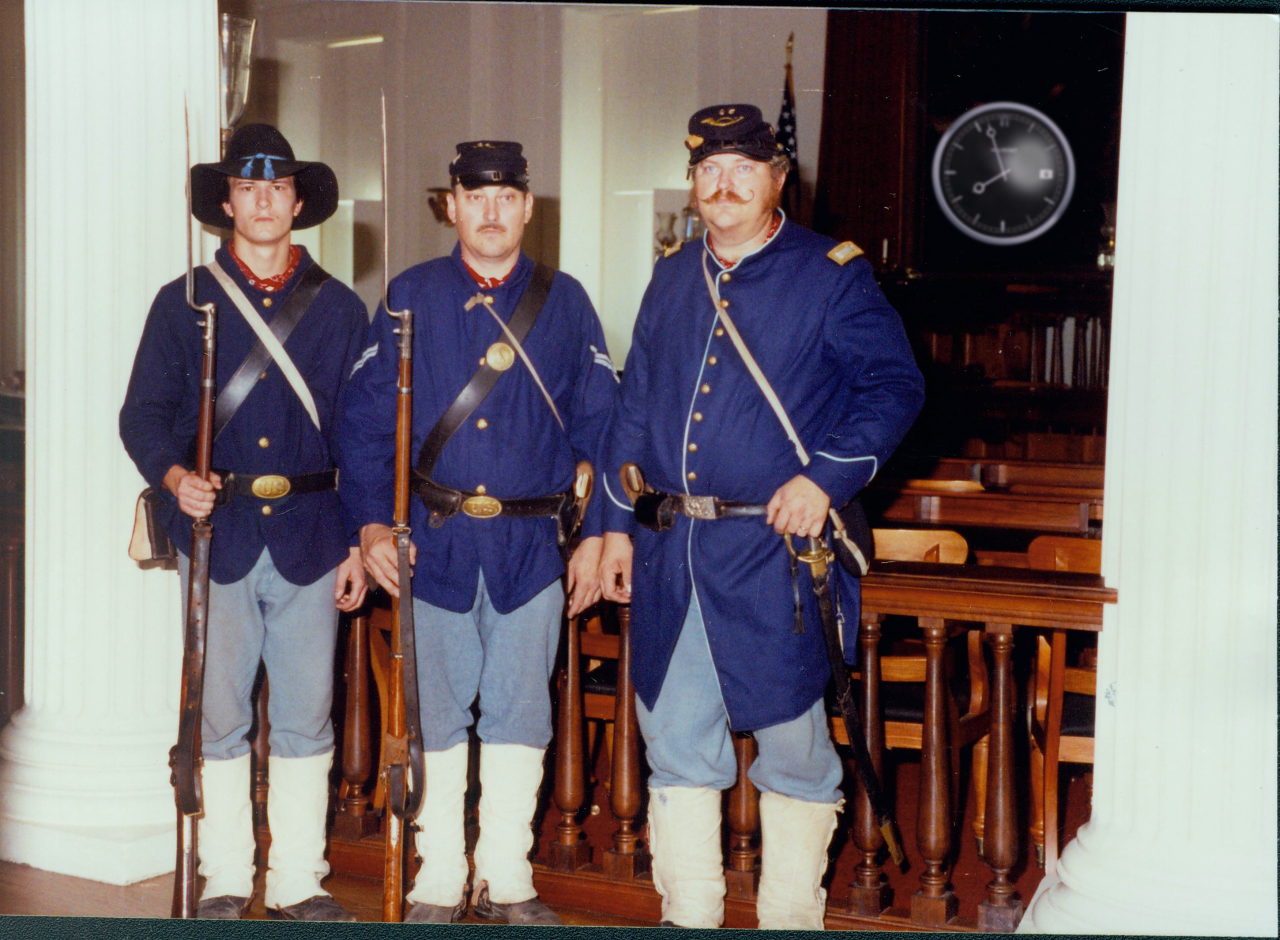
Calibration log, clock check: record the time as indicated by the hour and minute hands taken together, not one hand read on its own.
7:57
